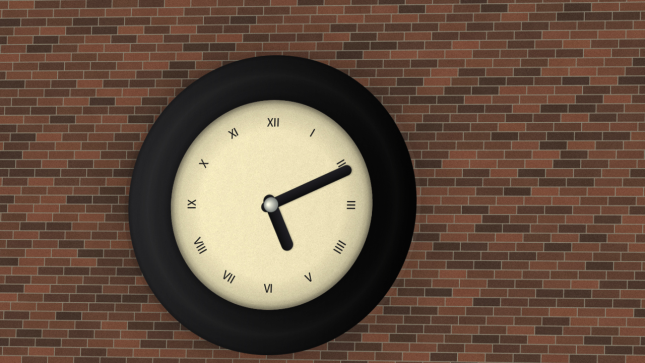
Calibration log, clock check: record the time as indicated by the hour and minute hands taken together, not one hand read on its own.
5:11
